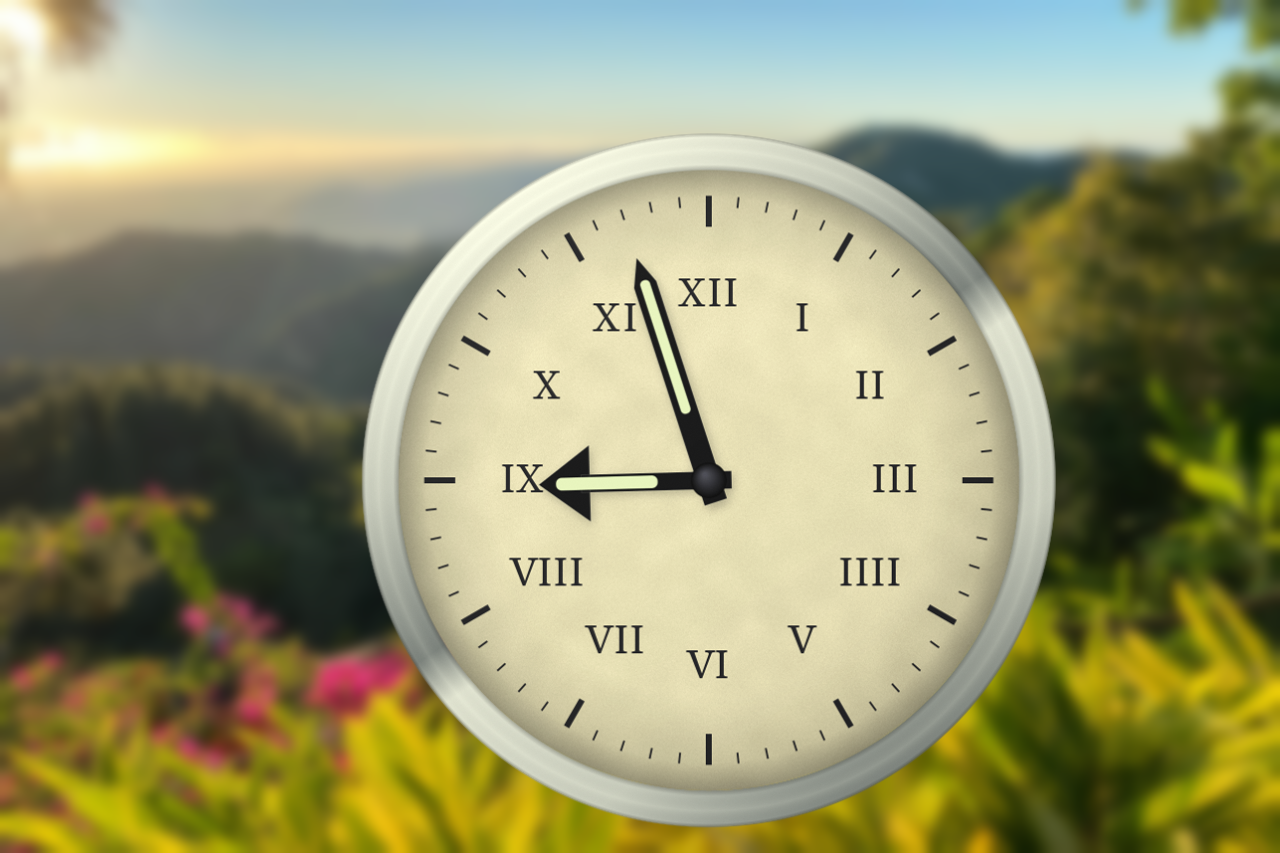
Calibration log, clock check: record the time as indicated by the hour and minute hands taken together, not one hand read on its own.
8:57
